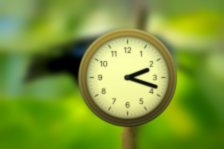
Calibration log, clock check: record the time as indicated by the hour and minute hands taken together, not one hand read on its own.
2:18
